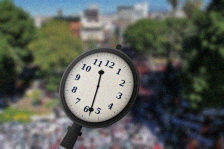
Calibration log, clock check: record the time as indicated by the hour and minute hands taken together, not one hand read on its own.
11:28
